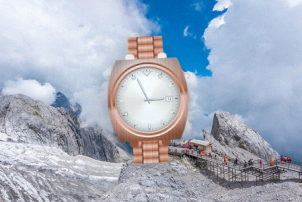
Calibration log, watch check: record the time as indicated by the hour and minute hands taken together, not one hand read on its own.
2:56
